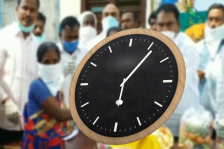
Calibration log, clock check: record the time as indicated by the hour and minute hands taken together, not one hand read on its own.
6:06
